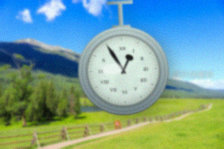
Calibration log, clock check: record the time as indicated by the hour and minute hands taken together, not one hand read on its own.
12:55
